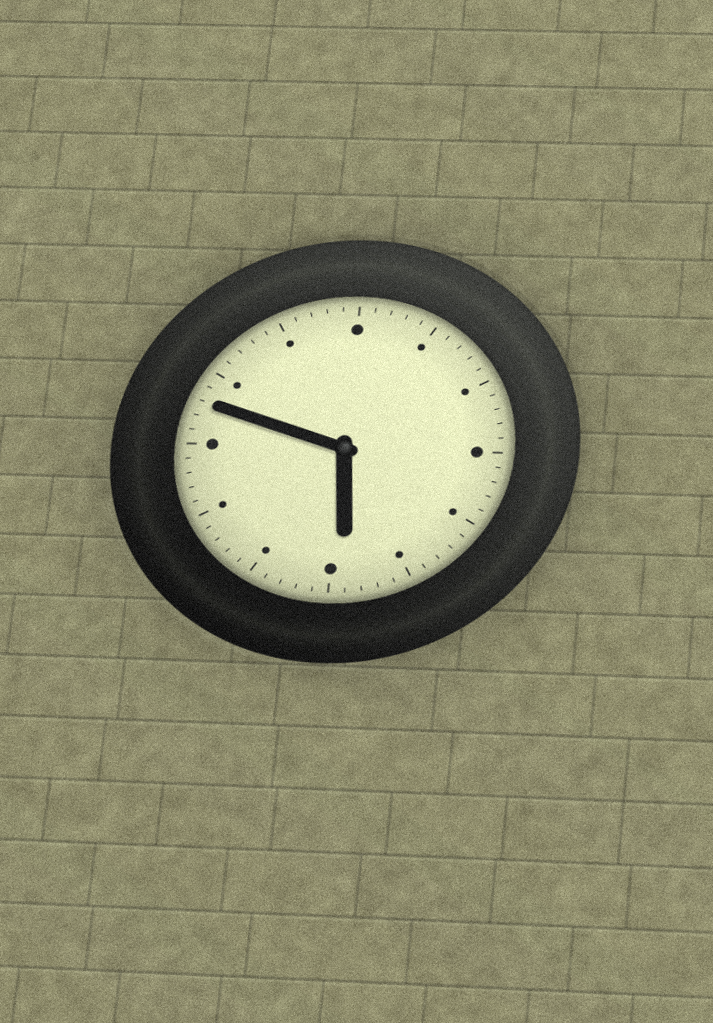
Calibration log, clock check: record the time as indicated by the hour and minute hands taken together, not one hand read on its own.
5:48
